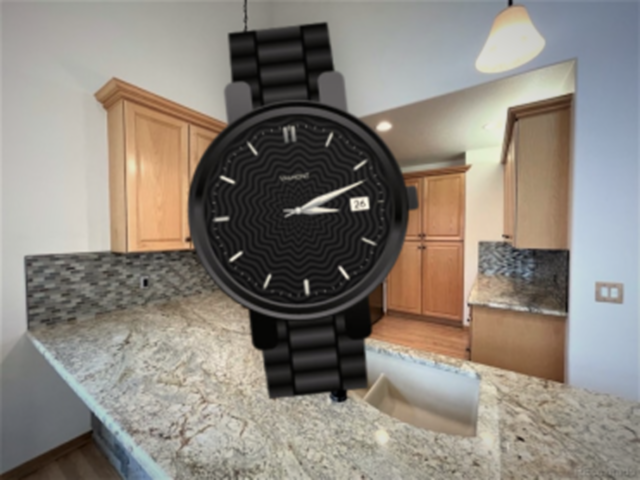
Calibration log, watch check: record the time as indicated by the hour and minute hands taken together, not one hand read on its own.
3:12
